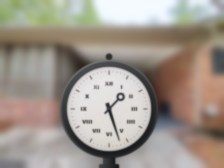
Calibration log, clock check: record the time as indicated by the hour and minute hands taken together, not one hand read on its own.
1:27
